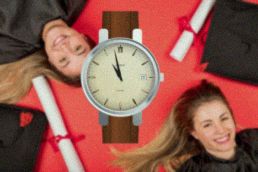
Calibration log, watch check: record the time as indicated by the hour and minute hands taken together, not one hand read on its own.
10:58
